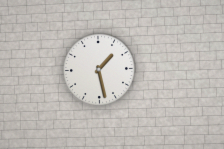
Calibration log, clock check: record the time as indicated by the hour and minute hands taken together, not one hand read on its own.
1:28
